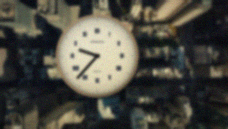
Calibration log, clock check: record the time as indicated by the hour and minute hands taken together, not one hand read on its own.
9:37
